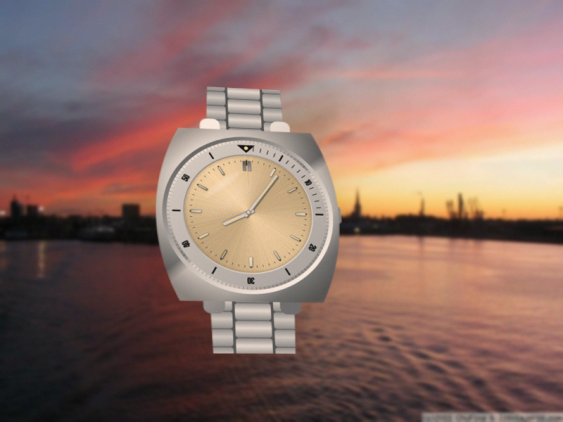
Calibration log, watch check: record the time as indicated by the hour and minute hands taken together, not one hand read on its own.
8:06
